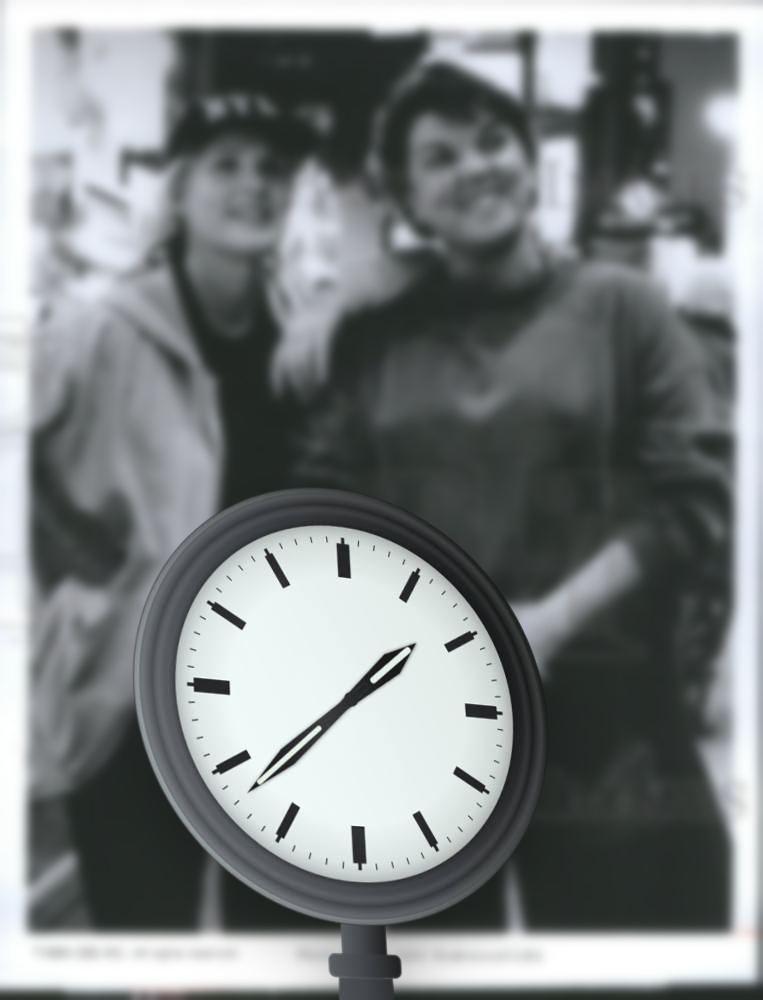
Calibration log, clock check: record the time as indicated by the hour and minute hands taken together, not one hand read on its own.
1:38
